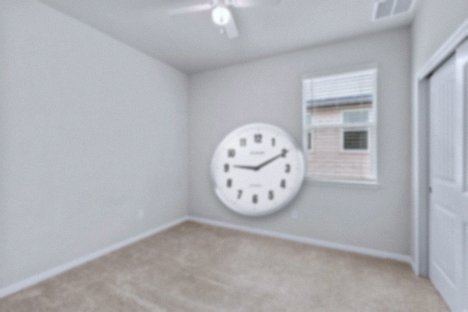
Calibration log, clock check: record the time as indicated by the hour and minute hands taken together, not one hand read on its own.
9:10
